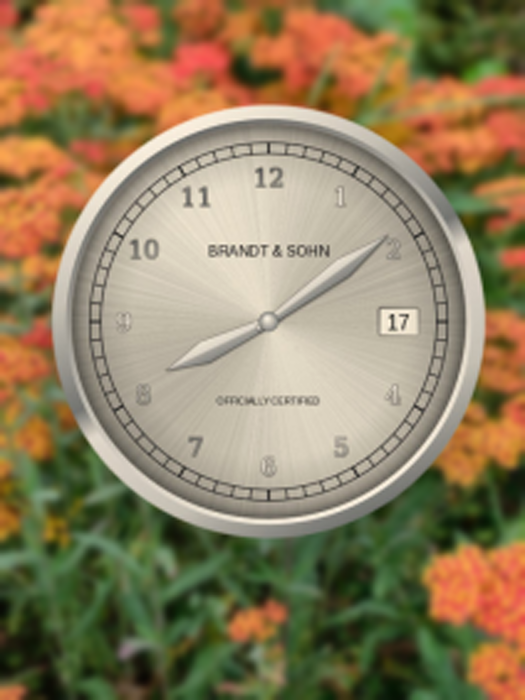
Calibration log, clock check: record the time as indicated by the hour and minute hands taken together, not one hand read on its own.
8:09
